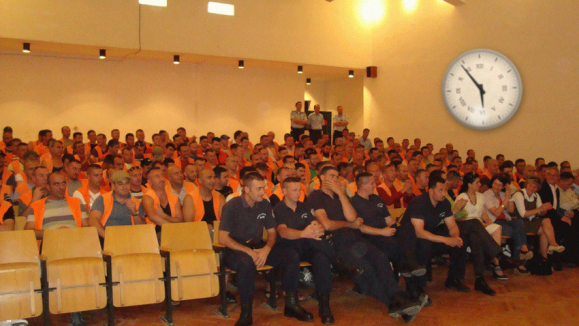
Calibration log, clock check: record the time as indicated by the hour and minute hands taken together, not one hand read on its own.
5:54
